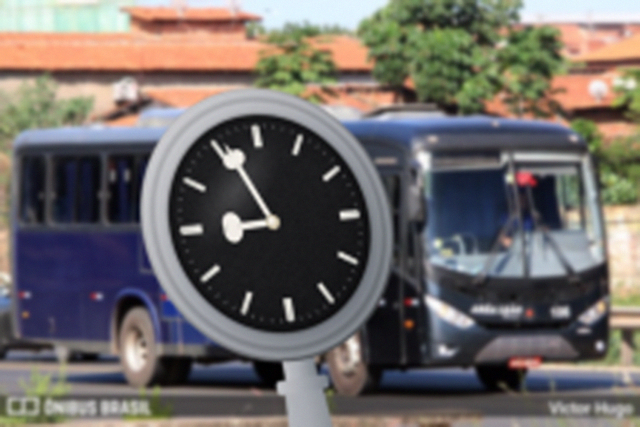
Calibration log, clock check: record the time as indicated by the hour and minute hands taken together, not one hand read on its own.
8:56
